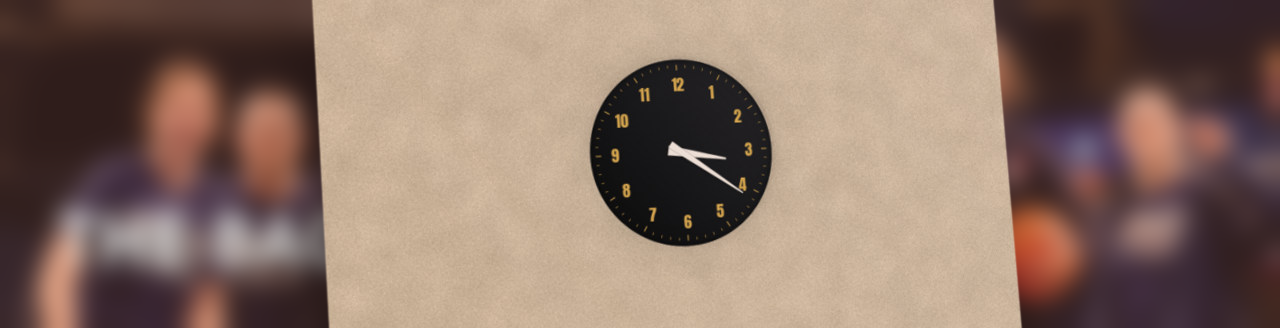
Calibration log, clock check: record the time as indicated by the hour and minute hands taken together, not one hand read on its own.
3:21
